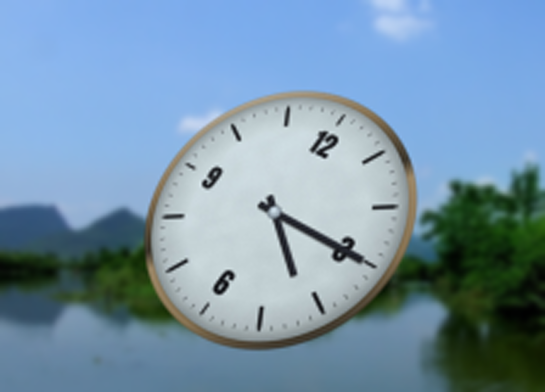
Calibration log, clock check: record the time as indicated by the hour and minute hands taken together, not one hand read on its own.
4:15
